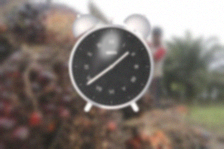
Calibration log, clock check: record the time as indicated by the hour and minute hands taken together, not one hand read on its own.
1:39
